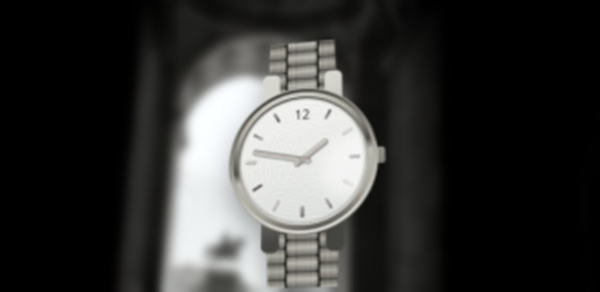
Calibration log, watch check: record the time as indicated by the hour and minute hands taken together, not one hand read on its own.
1:47
